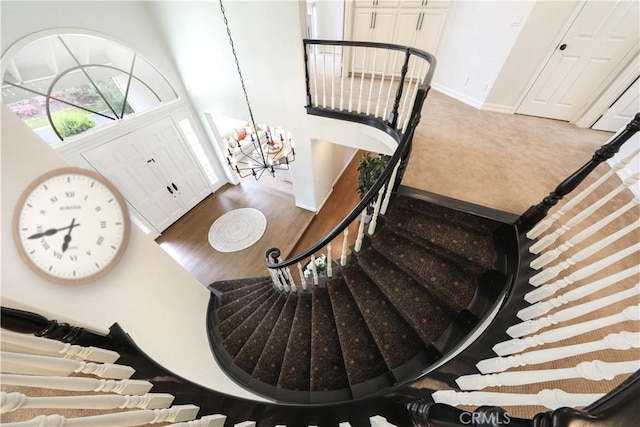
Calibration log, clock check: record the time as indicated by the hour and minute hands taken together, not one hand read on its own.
6:43
